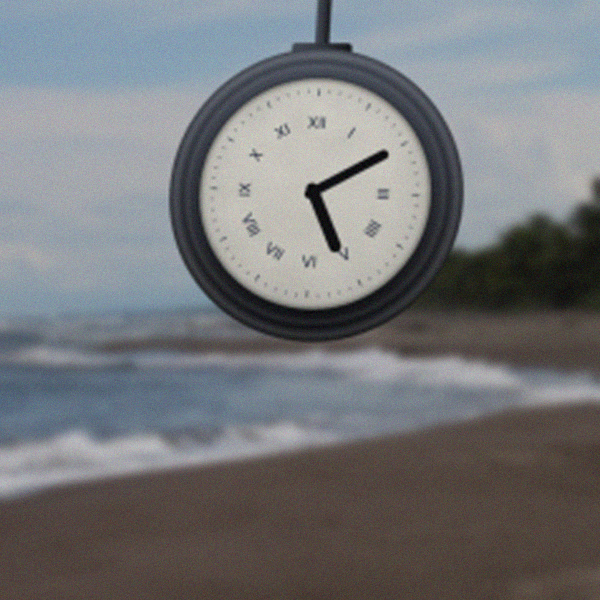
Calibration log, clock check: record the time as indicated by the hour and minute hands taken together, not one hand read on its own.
5:10
